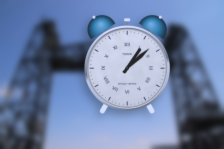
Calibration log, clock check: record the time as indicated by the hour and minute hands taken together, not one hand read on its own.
1:08
